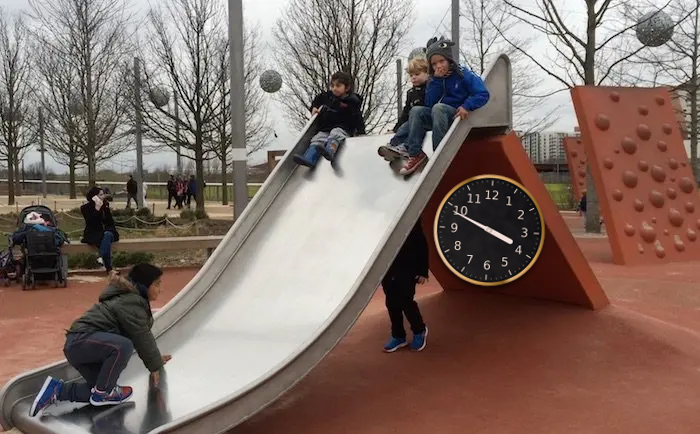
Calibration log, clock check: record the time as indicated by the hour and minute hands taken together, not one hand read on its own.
3:49
